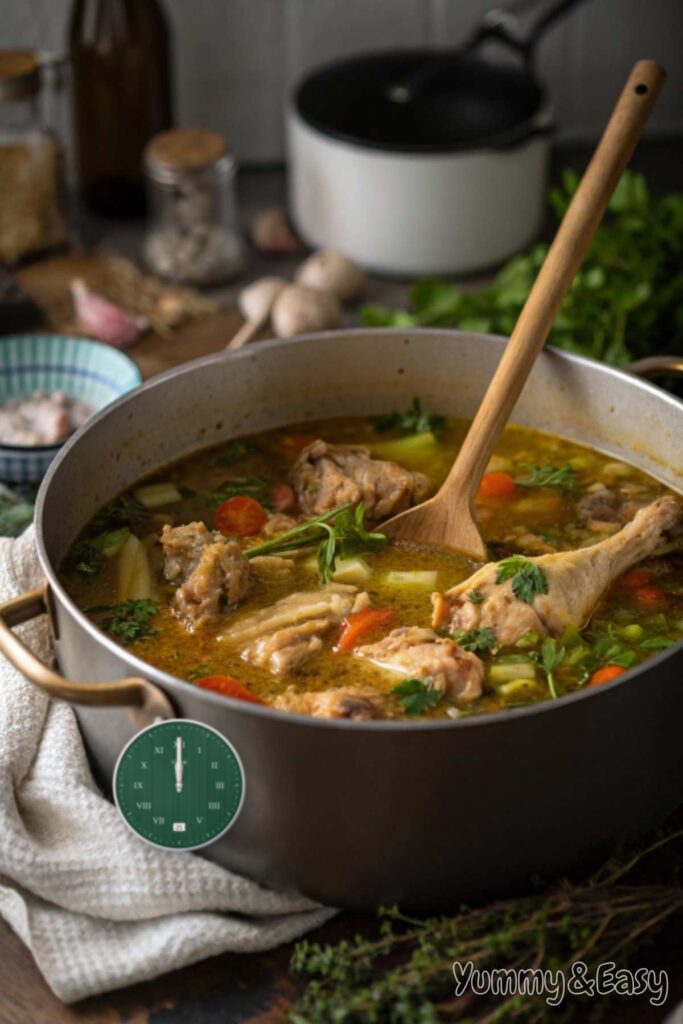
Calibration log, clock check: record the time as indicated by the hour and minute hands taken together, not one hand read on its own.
12:00
